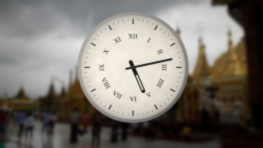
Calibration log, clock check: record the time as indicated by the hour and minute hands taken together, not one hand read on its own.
5:13
